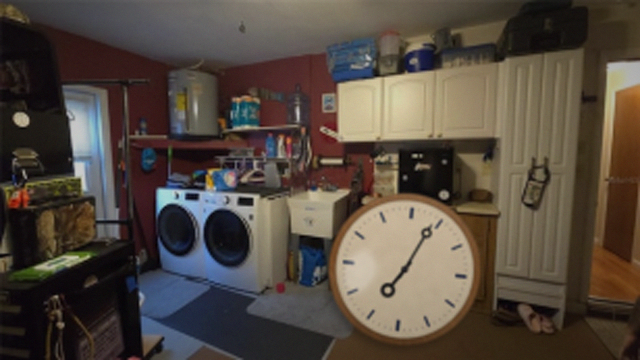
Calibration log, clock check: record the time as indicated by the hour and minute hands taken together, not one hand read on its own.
7:04
